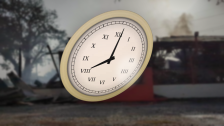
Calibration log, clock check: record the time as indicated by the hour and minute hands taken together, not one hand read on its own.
8:01
